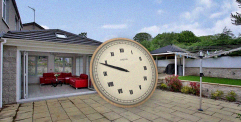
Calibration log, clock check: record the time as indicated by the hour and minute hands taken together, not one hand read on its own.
9:49
